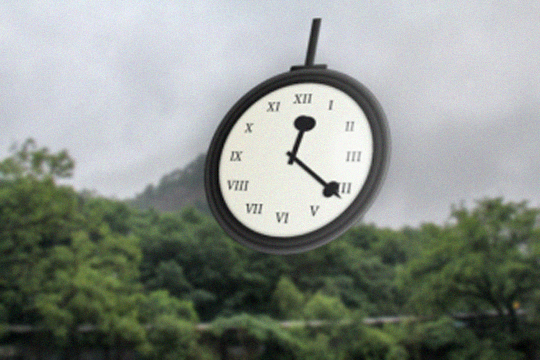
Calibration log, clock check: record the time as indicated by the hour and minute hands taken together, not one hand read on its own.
12:21
